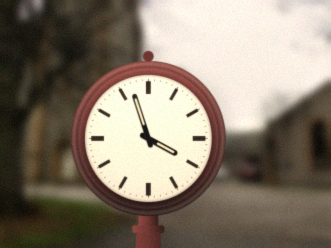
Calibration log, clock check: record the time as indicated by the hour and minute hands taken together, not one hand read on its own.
3:57
